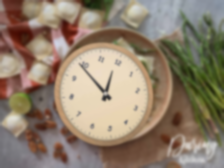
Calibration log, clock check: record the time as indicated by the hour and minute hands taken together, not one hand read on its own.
11:49
